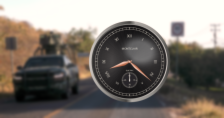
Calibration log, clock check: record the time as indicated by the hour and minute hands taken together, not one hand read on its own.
8:22
